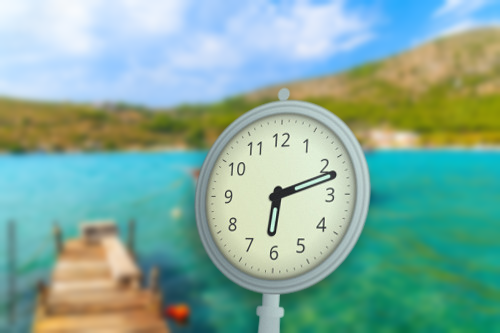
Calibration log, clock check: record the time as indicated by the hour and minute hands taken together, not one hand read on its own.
6:12
